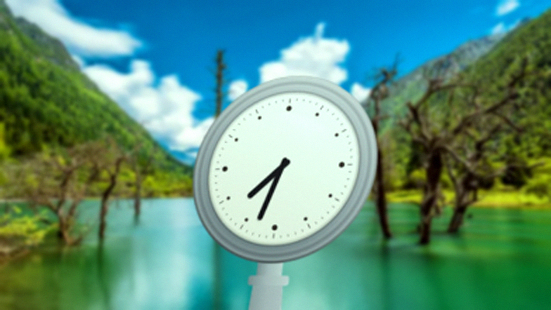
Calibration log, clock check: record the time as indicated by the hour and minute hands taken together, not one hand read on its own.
7:33
